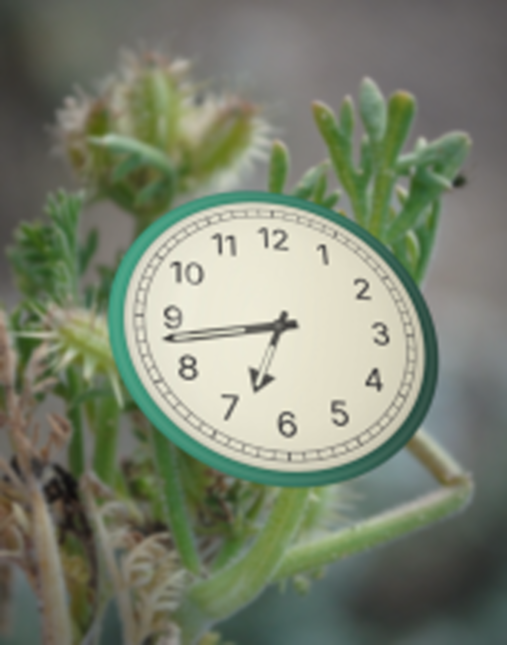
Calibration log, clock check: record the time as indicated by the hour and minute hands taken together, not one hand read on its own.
6:43
